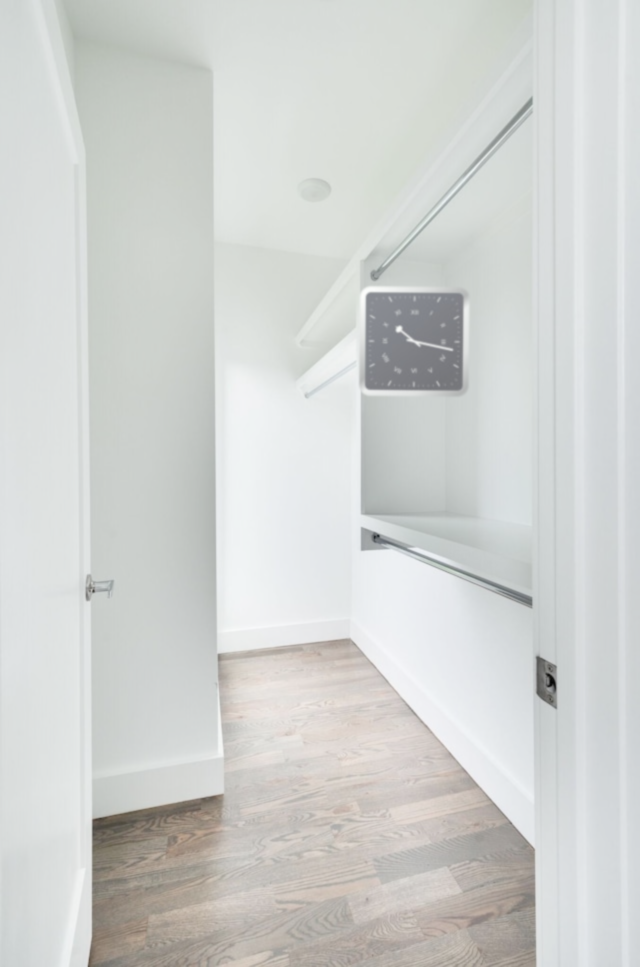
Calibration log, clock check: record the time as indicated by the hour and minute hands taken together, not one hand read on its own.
10:17
